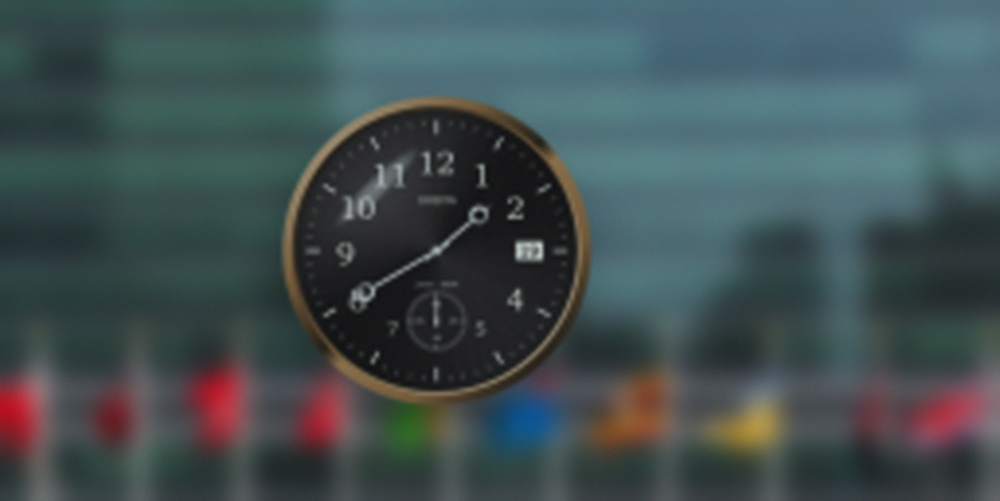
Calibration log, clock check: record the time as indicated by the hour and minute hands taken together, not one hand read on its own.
1:40
